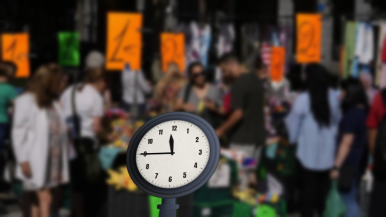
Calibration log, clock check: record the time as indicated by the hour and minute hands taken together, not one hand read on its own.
11:45
